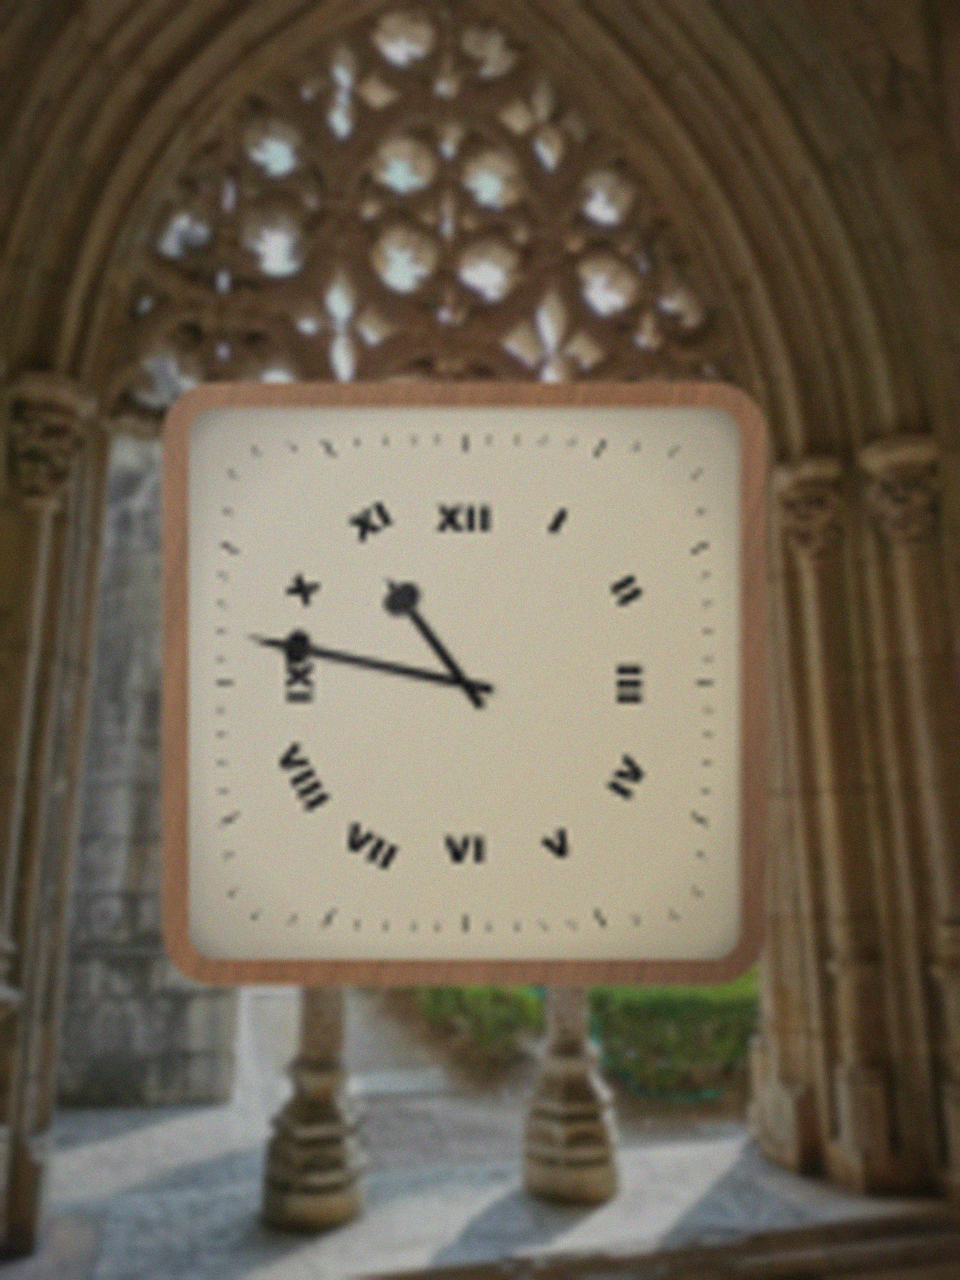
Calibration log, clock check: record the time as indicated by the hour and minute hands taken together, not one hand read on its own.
10:47
